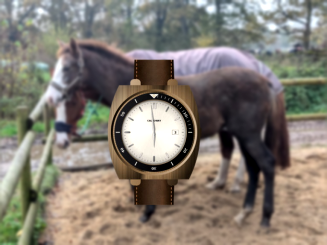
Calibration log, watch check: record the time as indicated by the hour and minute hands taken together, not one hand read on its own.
5:59
